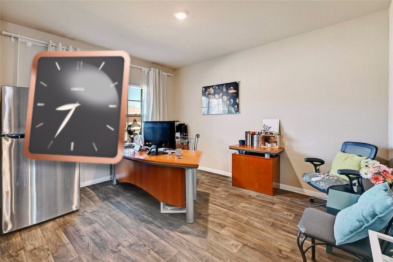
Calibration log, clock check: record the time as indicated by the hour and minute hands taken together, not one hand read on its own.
8:35
